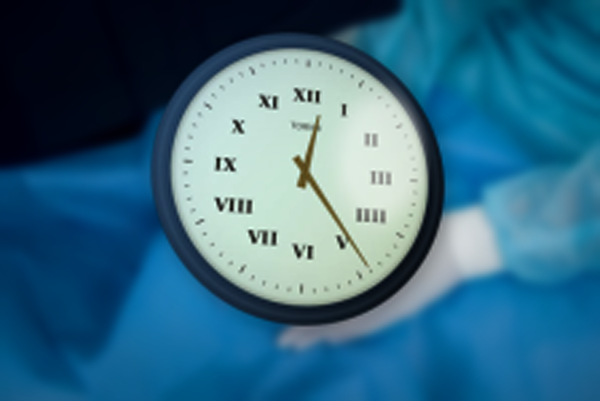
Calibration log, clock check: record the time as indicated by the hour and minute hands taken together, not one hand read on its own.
12:24
